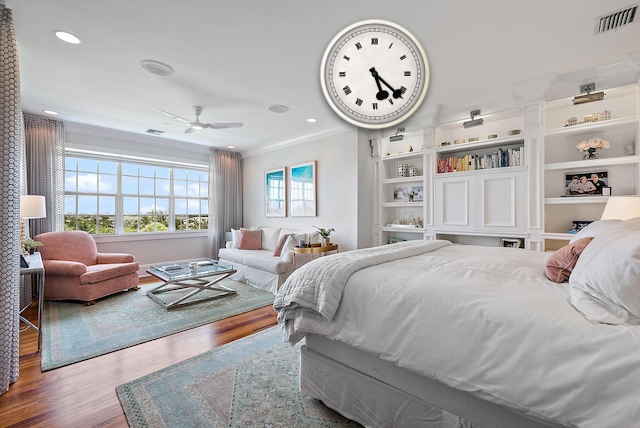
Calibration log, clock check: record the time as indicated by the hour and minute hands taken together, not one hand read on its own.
5:22
